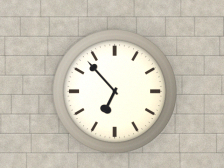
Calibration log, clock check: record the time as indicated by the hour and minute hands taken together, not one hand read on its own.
6:53
